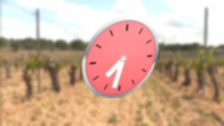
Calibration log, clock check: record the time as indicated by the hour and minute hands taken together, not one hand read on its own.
7:32
